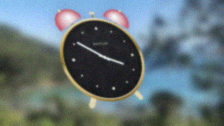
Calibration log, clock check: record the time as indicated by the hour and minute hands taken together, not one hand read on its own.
3:51
